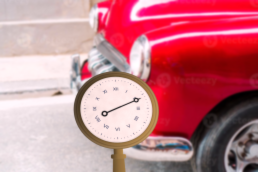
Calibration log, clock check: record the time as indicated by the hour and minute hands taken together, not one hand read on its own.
8:11
